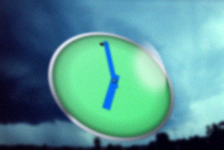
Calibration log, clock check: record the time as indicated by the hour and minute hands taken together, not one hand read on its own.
7:01
